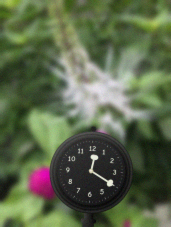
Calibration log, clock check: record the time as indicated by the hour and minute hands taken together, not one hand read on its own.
12:20
